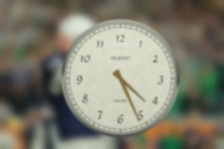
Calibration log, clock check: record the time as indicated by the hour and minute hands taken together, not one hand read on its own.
4:26
